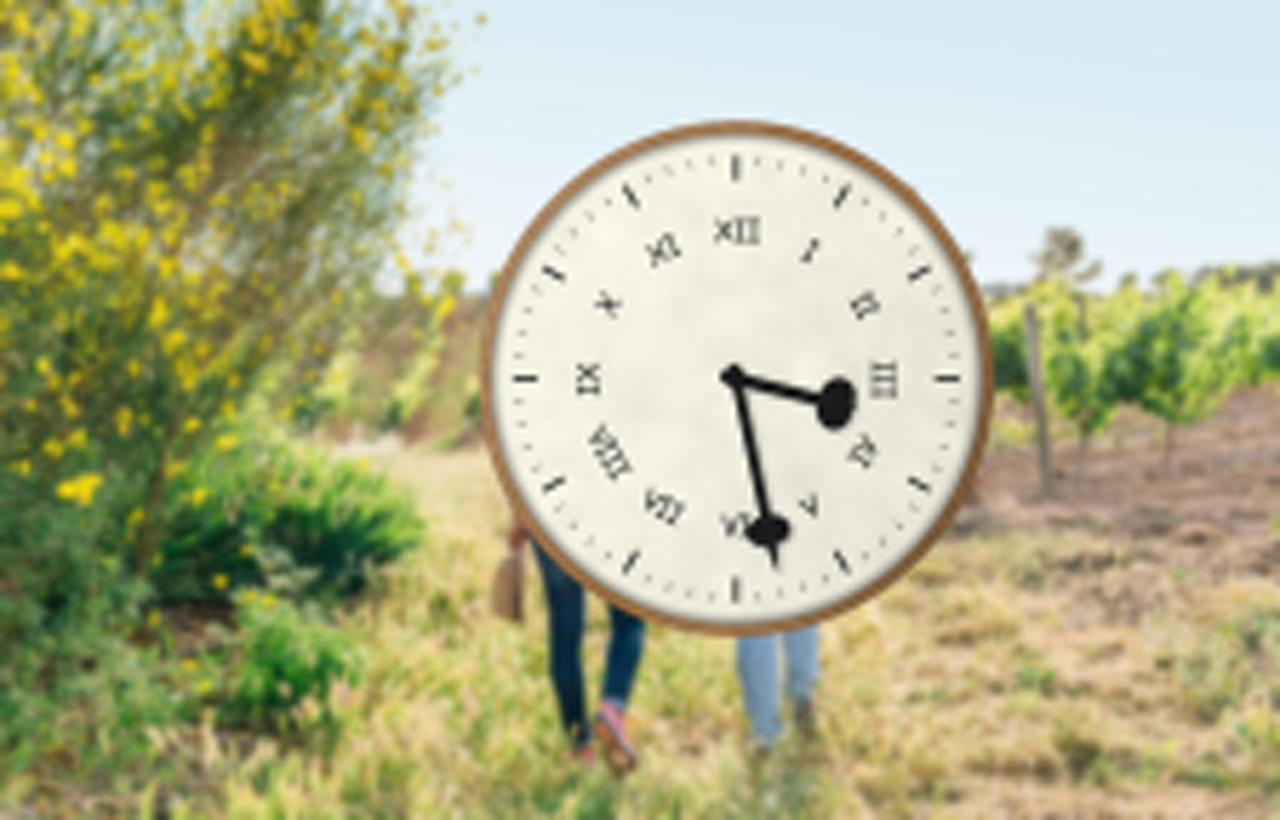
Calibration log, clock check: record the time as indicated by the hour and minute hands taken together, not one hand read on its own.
3:28
